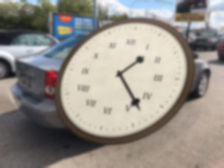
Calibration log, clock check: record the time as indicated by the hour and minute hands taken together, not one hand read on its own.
1:23
